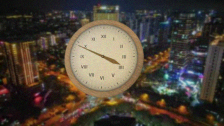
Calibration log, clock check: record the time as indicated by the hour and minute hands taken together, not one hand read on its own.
3:49
